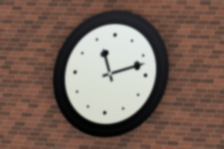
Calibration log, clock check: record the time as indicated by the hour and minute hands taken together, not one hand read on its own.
11:12
